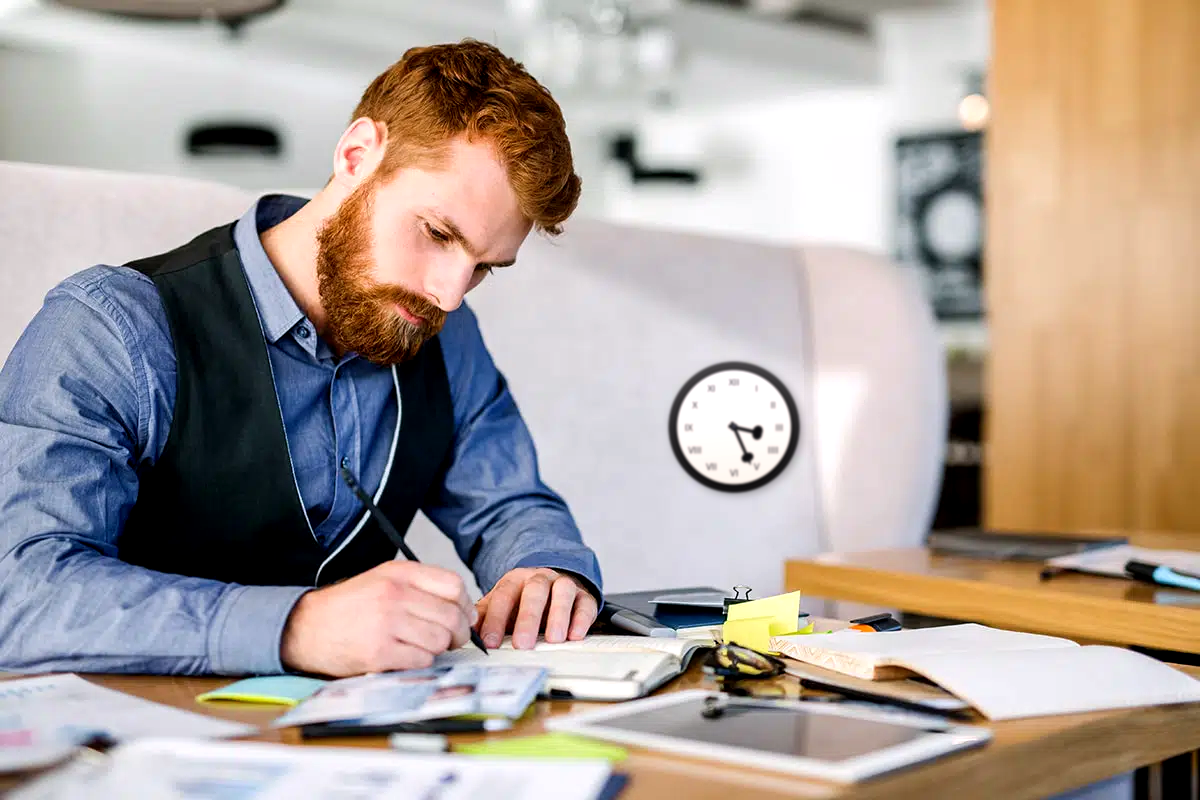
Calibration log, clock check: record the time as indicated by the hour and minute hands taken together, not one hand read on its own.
3:26
